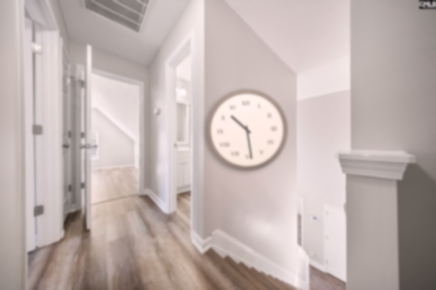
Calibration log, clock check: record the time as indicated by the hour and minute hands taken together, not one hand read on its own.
10:29
